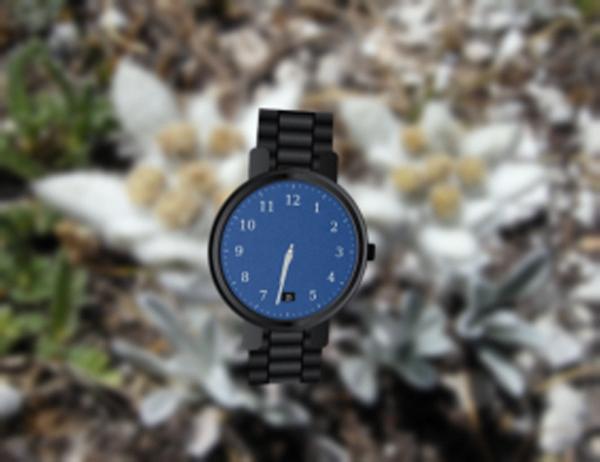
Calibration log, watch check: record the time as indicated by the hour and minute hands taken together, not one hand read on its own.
6:32
